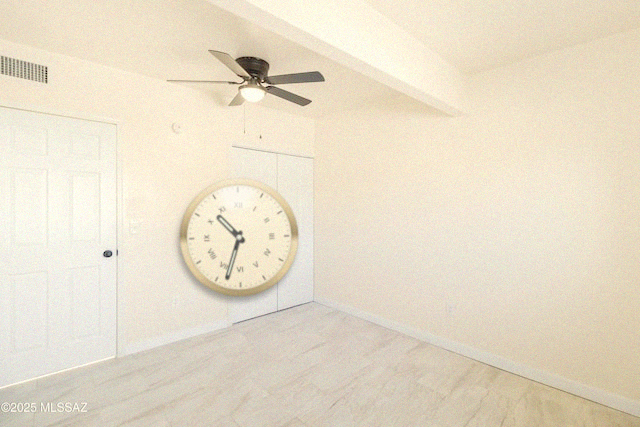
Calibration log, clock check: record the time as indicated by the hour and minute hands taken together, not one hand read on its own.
10:33
